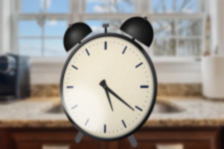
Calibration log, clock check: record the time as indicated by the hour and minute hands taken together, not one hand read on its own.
5:21
